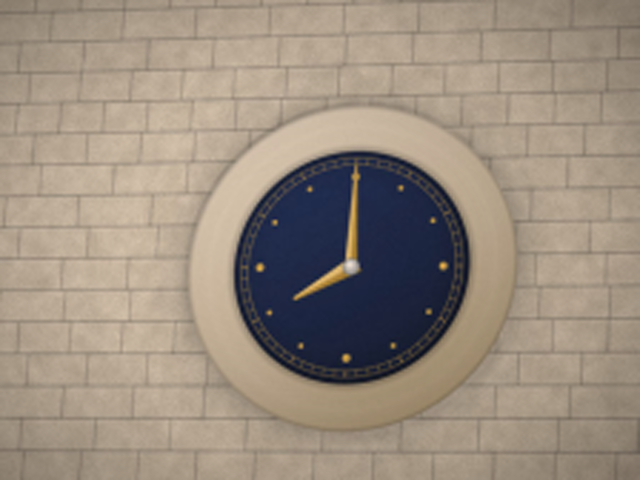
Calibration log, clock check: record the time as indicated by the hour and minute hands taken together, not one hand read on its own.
8:00
